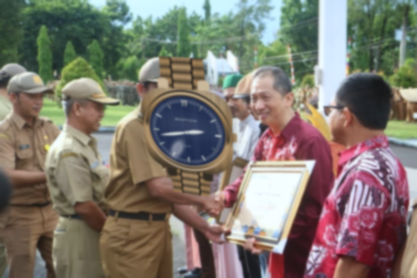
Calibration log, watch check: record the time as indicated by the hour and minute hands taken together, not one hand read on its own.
2:43
